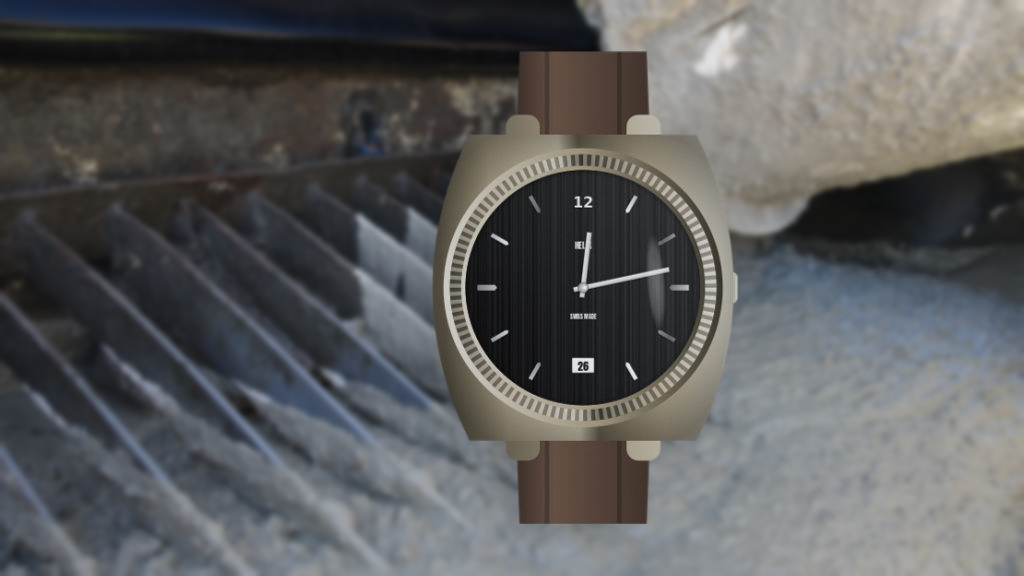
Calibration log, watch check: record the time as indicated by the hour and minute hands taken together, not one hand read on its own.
12:13
